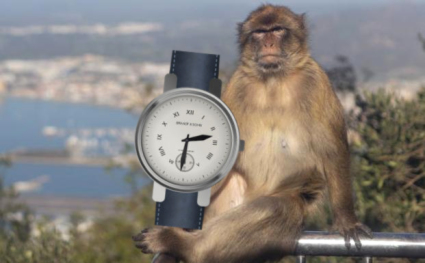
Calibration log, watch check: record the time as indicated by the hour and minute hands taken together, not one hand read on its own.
2:31
